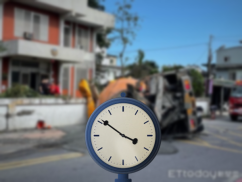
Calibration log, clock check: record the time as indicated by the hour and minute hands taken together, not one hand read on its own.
3:51
